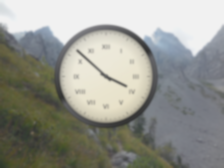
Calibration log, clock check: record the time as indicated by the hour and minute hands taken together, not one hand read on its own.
3:52
